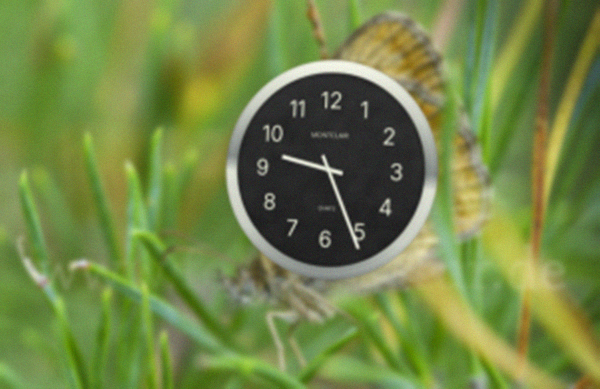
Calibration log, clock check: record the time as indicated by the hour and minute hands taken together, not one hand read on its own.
9:26
